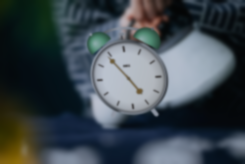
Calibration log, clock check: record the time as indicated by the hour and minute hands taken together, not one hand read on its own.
4:54
